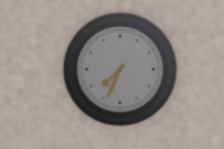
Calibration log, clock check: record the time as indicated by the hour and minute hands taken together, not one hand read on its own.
7:34
